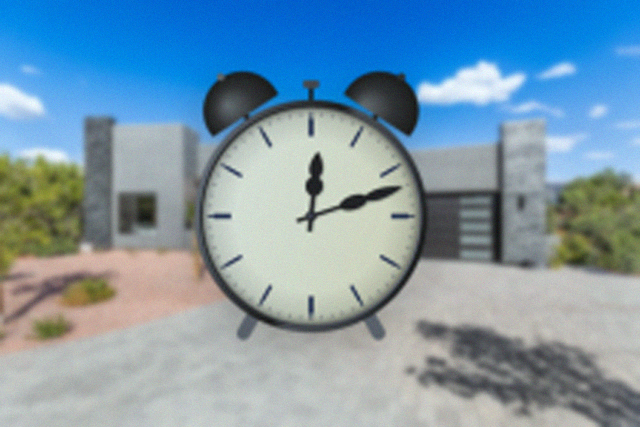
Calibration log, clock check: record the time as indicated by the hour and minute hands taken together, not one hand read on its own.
12:12
